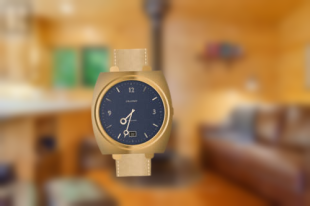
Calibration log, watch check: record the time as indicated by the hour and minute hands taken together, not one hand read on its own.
7:33
